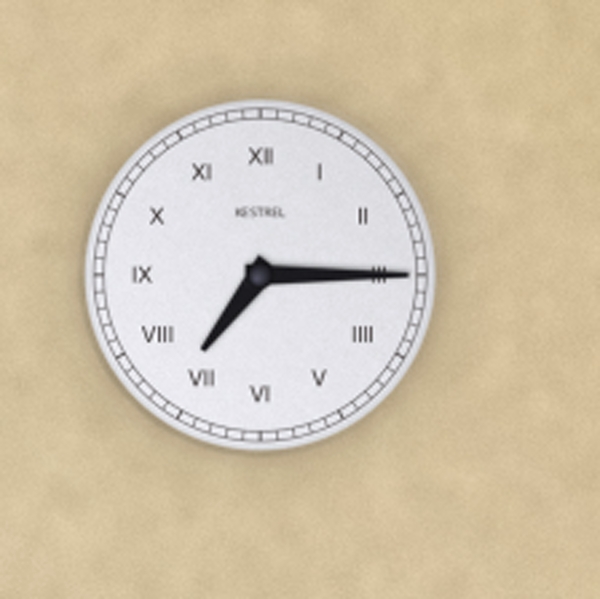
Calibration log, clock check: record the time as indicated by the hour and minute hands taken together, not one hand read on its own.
7:15
